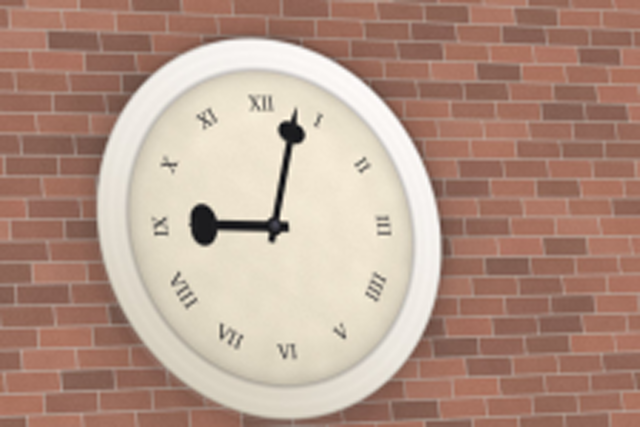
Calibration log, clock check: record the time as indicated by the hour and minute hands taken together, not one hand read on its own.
9:03
